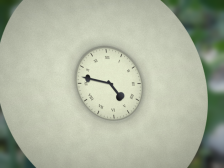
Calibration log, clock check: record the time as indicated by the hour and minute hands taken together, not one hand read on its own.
4:47
